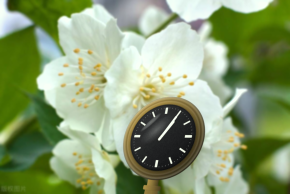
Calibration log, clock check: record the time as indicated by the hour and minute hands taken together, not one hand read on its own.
1:05
